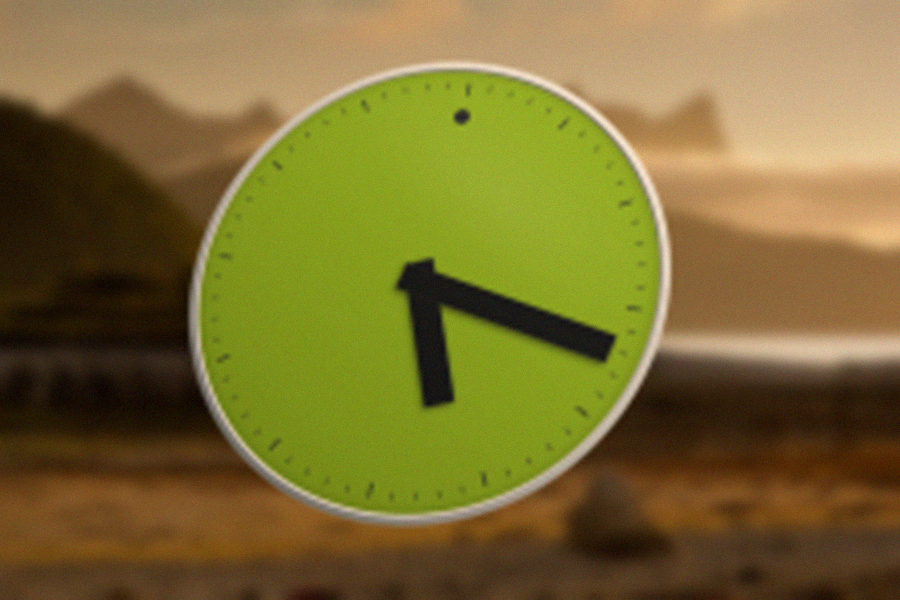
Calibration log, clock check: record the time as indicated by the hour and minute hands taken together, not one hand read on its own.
5:17
